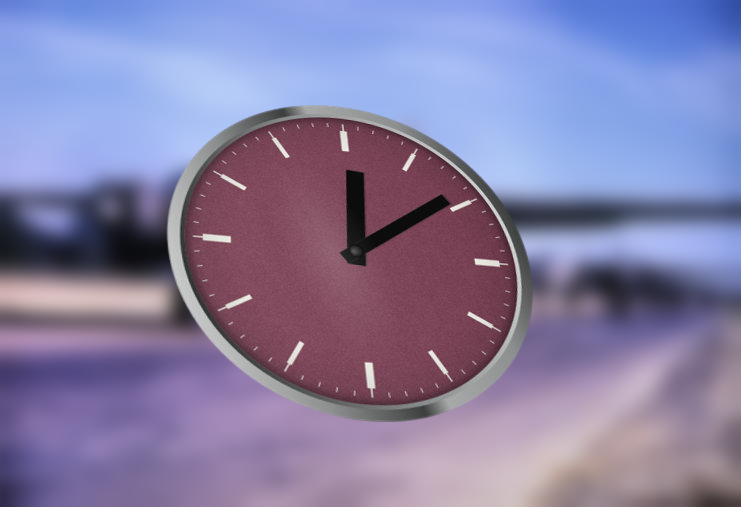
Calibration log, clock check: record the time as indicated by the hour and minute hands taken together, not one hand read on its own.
12:09
